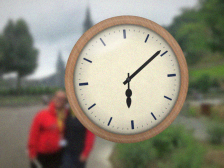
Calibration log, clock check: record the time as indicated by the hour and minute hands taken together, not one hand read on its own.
6:09
